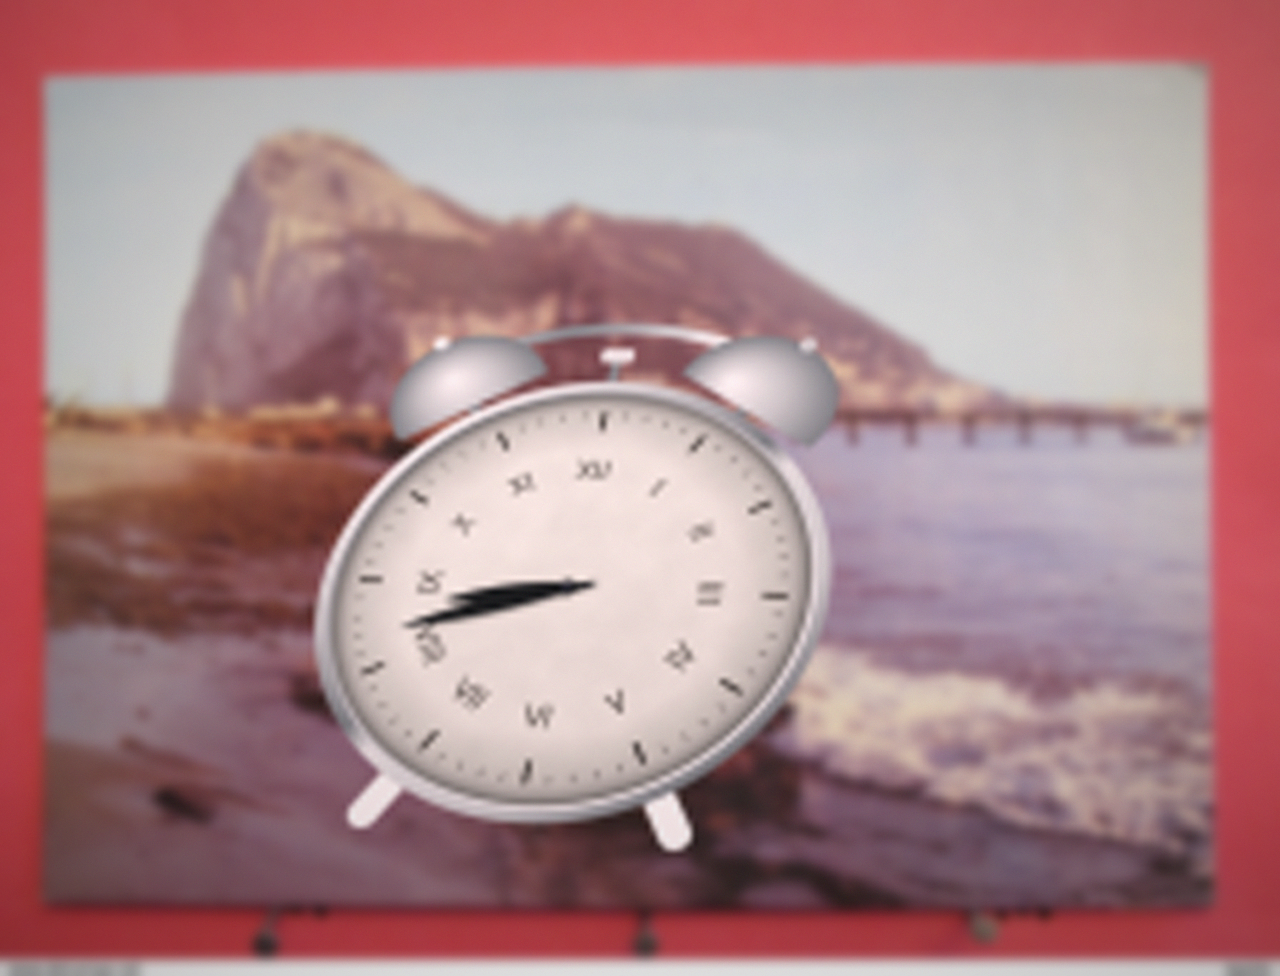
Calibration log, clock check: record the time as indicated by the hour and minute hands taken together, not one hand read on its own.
8:42
